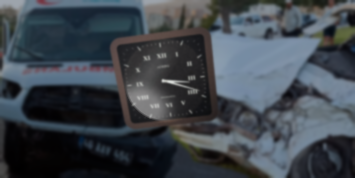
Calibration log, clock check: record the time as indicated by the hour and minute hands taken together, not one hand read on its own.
3:19
